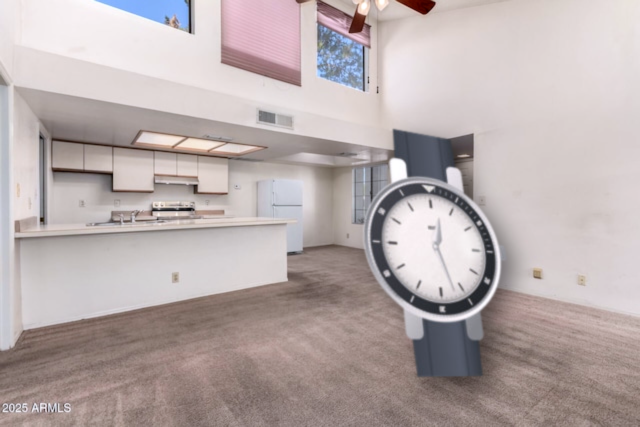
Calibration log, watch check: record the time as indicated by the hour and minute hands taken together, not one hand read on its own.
12:27
